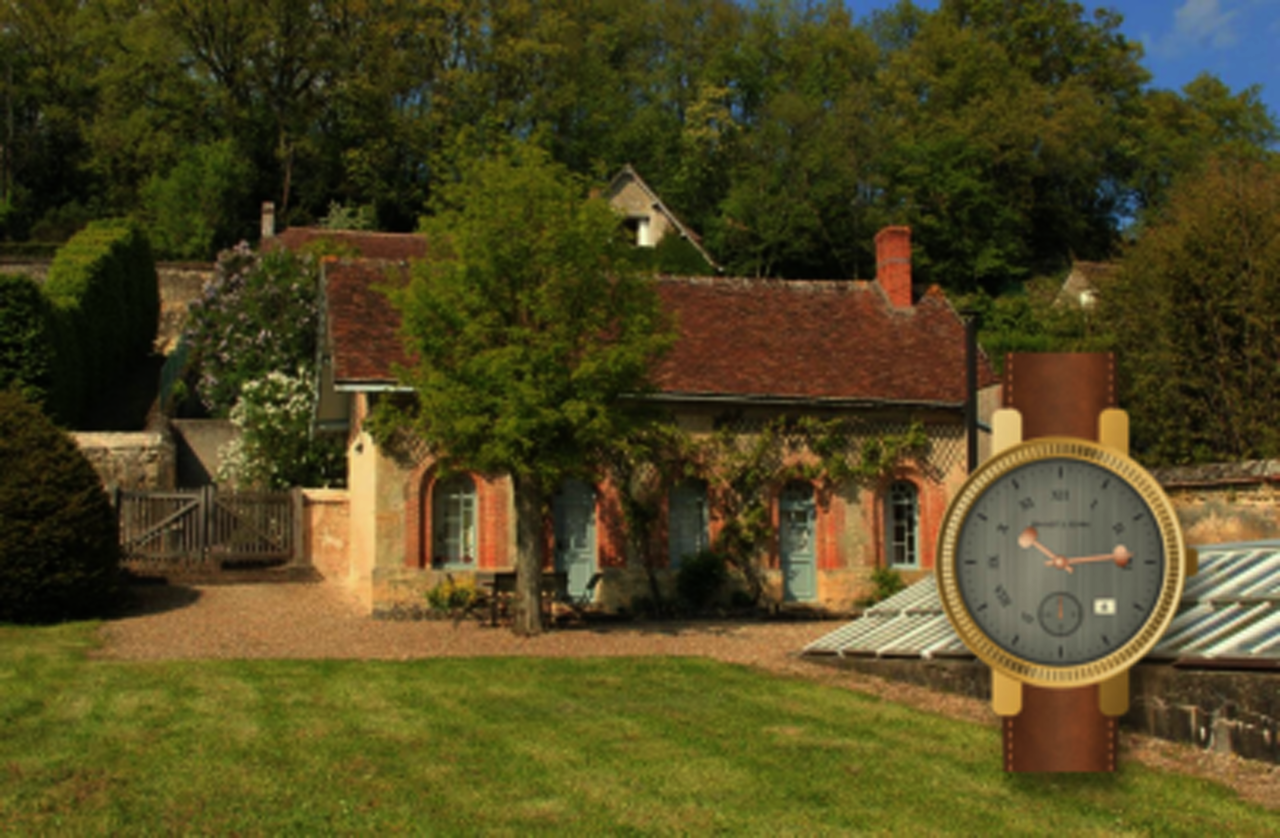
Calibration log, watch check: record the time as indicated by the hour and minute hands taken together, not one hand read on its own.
10:14
